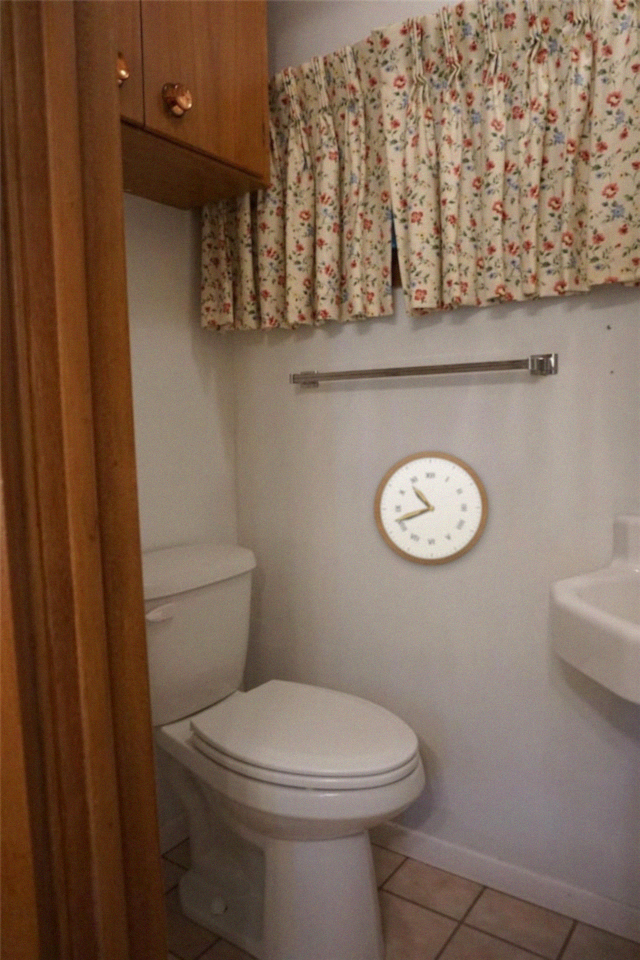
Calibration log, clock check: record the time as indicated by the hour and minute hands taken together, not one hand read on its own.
10:42
